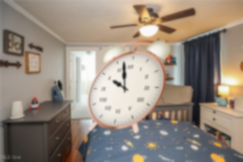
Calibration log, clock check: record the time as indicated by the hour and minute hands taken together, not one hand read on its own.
9:57
